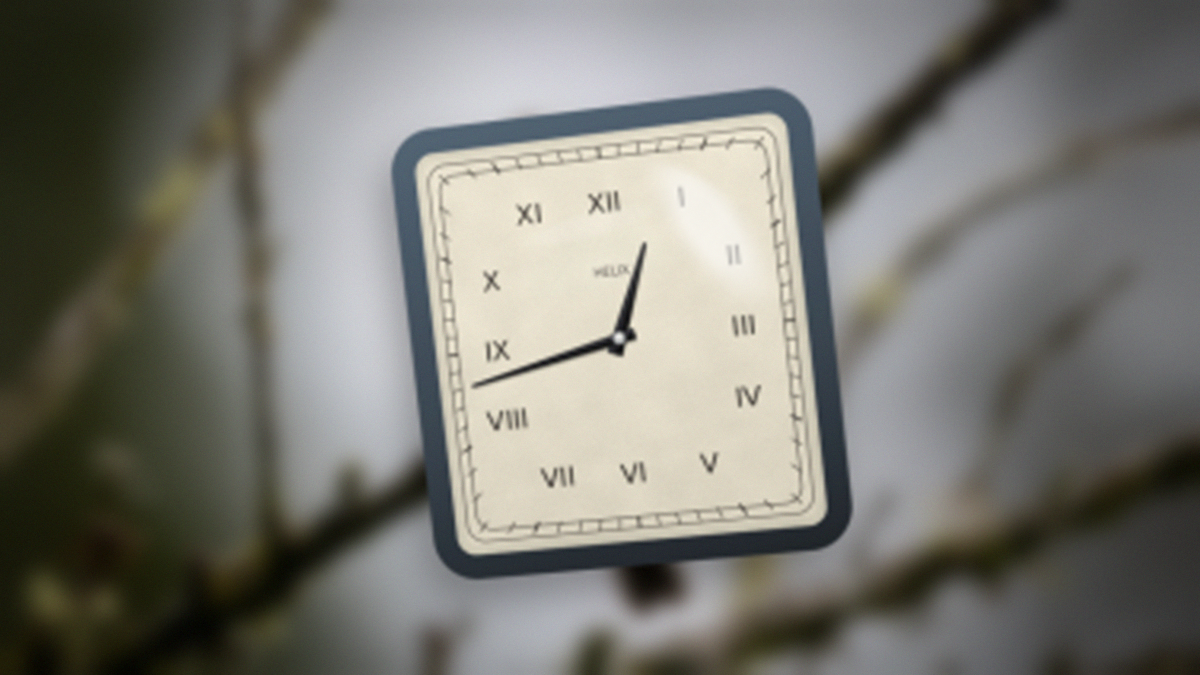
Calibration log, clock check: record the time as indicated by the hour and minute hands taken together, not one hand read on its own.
12:43
